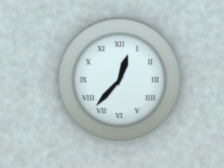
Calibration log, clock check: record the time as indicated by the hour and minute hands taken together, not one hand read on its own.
12:37
